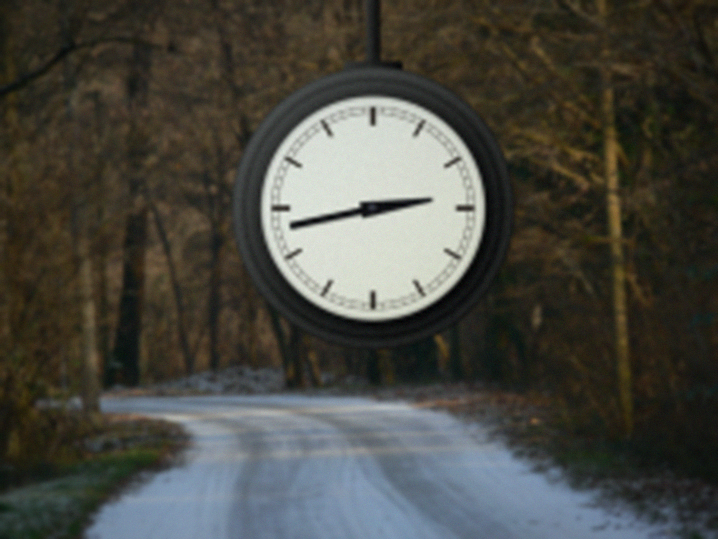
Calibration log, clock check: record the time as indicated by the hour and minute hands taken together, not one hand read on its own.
2:43
